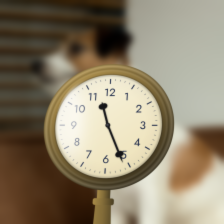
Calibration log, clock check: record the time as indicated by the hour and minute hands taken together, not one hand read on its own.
11:26
